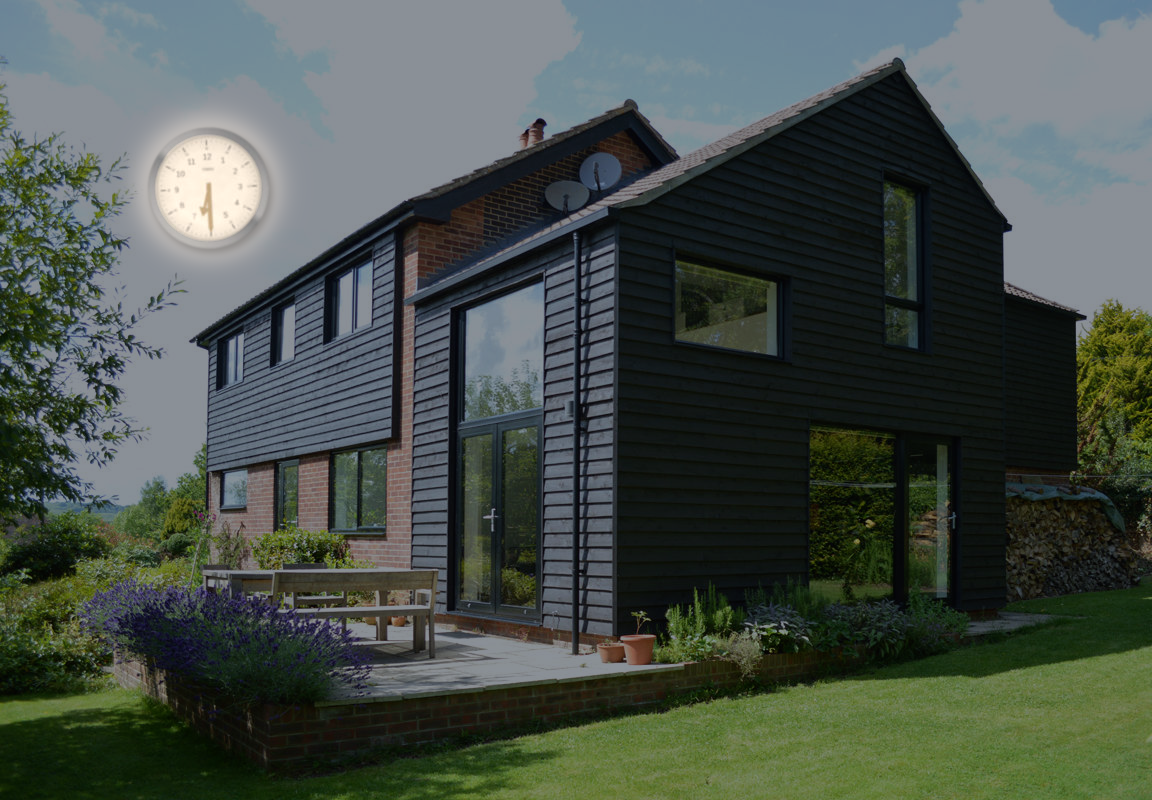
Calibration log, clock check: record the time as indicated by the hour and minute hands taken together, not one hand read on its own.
6:30
